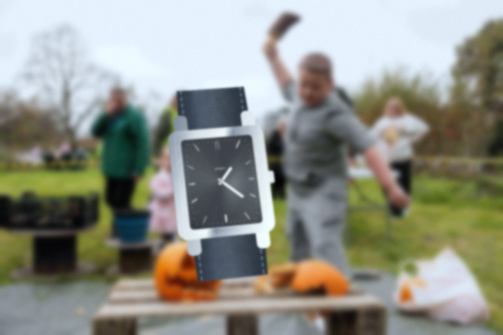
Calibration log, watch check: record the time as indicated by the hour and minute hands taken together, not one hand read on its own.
1:22
